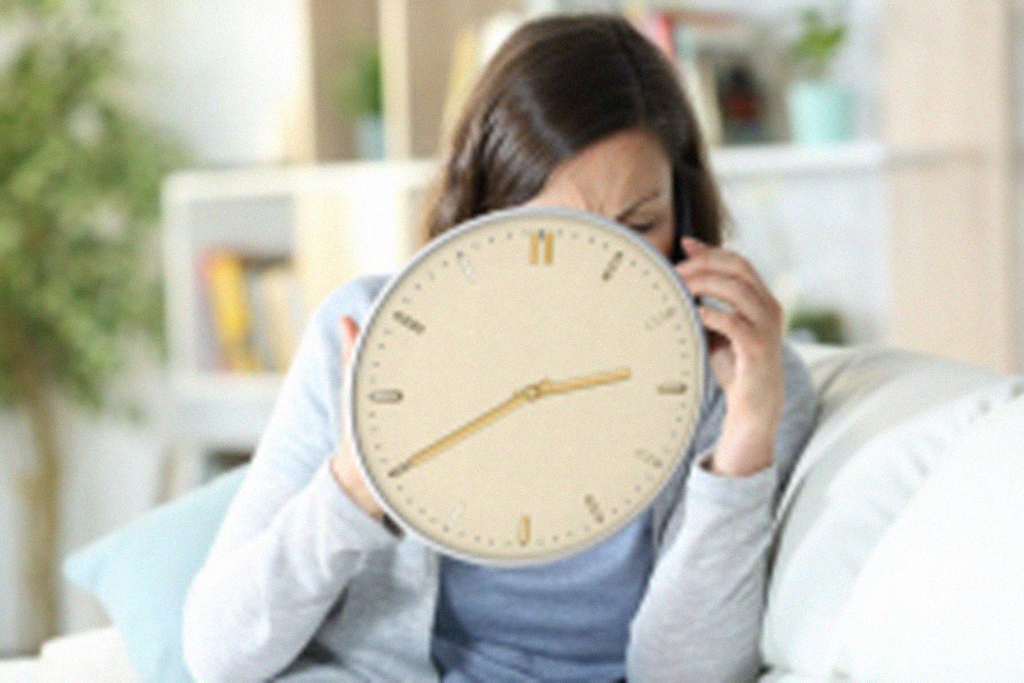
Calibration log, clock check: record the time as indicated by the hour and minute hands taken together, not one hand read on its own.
2:40
